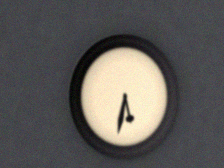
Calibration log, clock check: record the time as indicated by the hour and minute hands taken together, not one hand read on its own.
5:32
